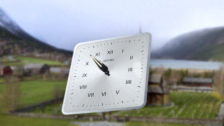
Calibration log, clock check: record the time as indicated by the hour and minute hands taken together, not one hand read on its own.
10:53
